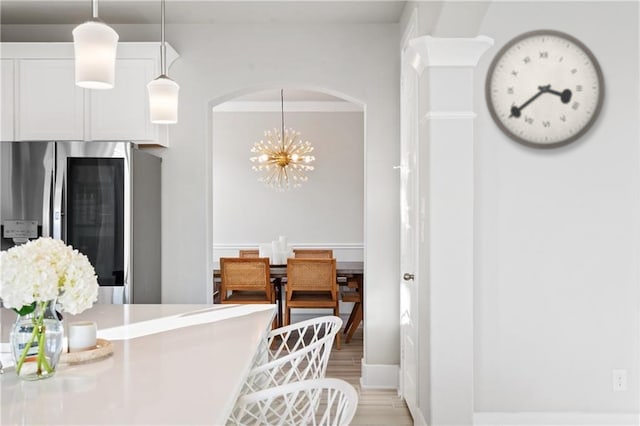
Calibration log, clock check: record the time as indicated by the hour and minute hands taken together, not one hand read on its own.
3:39
